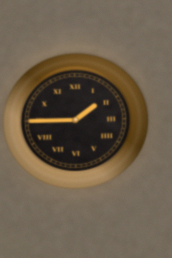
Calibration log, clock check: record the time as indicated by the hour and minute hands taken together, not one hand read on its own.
1:45
